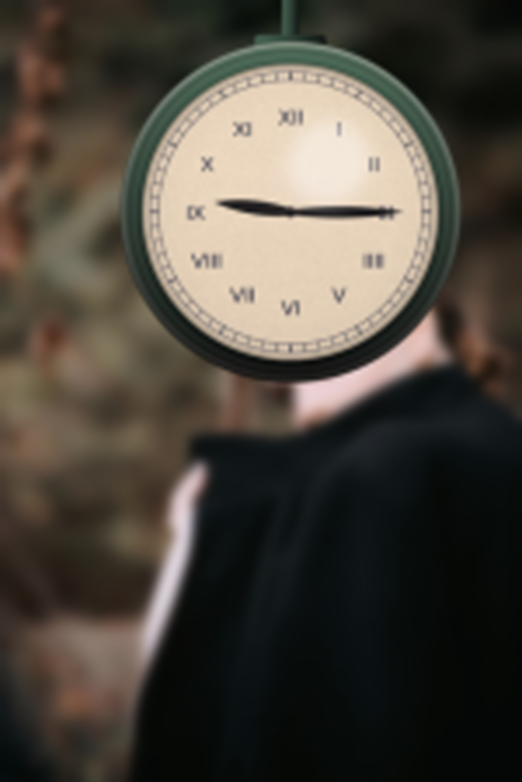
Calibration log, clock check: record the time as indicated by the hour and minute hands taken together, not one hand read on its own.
9:15
